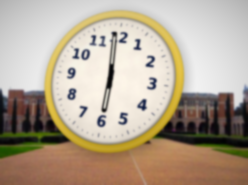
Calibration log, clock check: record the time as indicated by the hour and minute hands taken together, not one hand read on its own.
5:59
